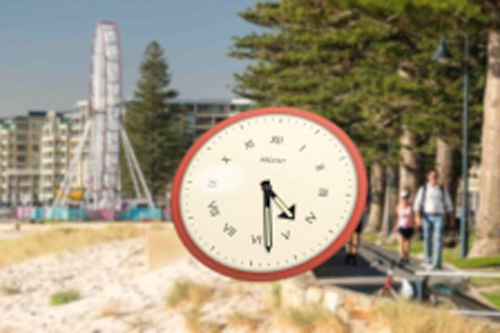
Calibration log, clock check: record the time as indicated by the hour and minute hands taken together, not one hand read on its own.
4:28
